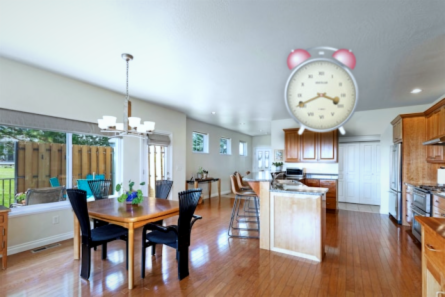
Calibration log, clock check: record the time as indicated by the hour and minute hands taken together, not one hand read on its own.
3:41
